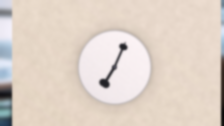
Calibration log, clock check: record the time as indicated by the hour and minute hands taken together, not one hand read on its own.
7:04
